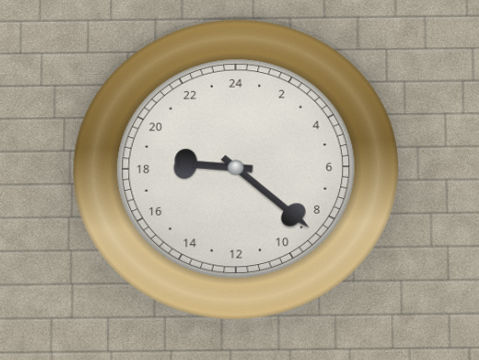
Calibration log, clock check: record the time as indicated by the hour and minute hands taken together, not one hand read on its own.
18:22
